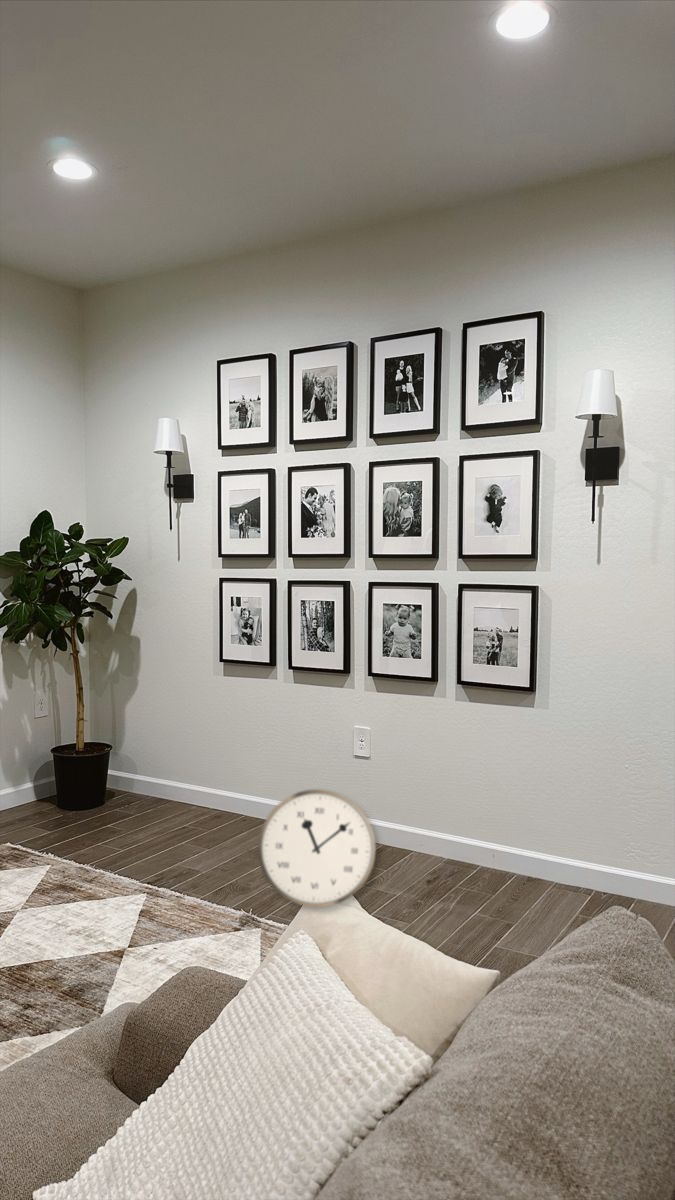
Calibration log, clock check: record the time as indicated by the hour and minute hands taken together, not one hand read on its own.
11:08
